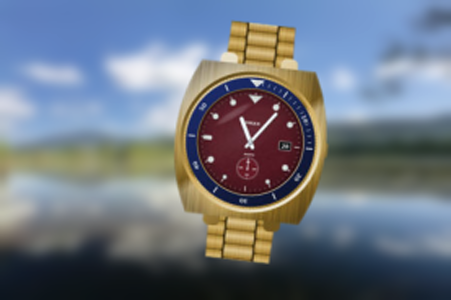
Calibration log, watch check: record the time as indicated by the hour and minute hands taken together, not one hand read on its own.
11:06
